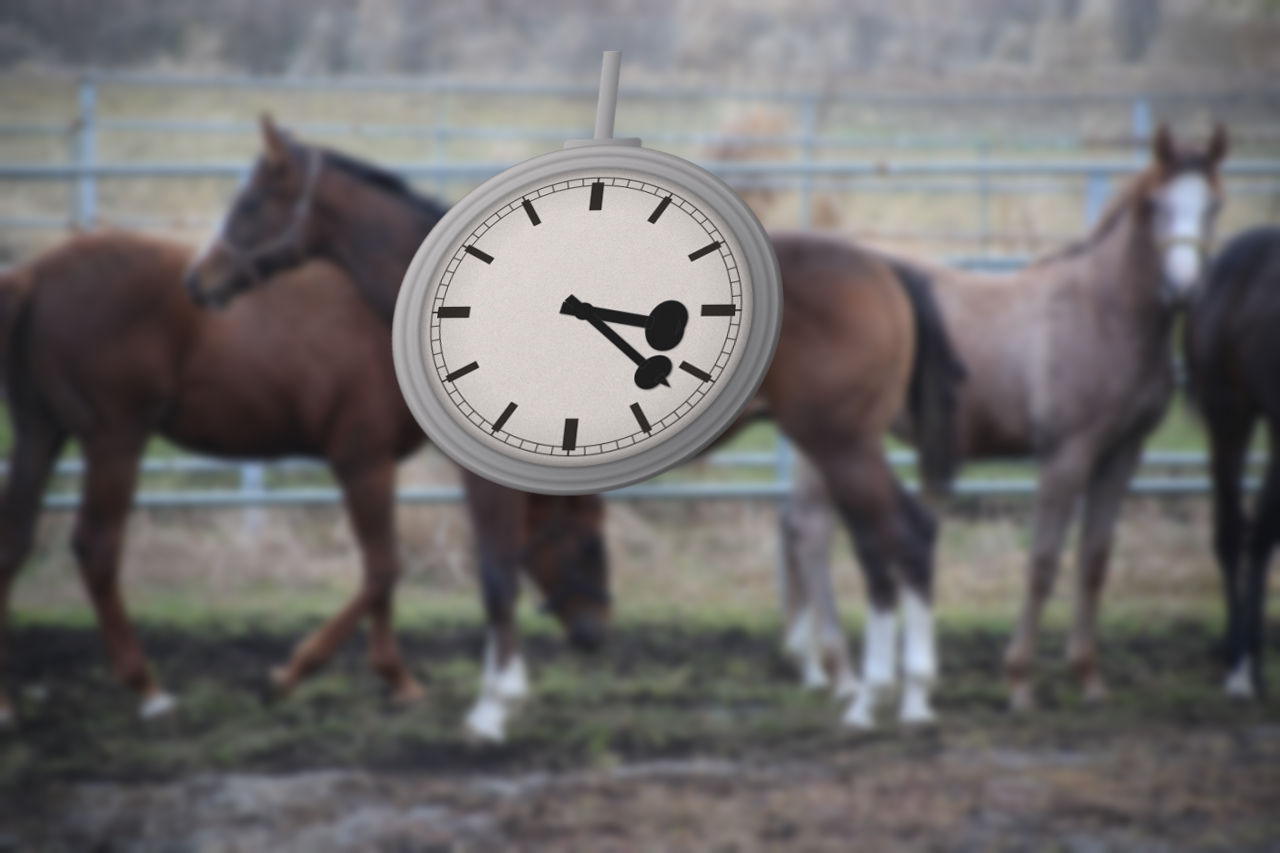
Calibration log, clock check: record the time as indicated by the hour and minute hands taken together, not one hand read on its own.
3:22
